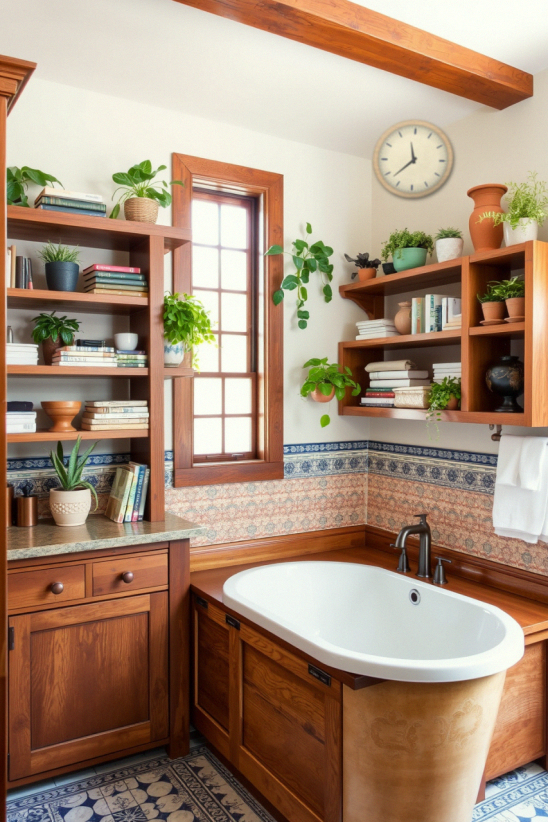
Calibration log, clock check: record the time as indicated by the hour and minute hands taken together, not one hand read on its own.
11:38
